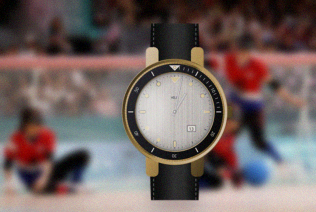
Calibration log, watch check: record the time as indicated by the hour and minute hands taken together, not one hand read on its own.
1:02
